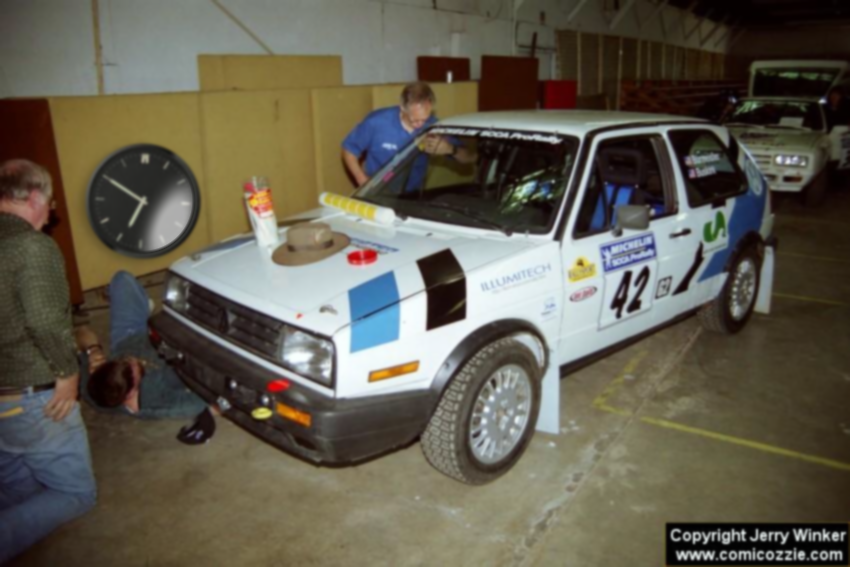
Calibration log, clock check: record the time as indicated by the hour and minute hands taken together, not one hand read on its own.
6:50
